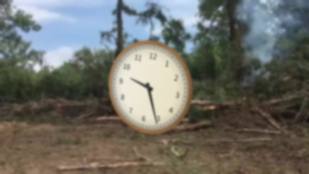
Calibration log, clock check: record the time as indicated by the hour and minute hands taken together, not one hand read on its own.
9:26
